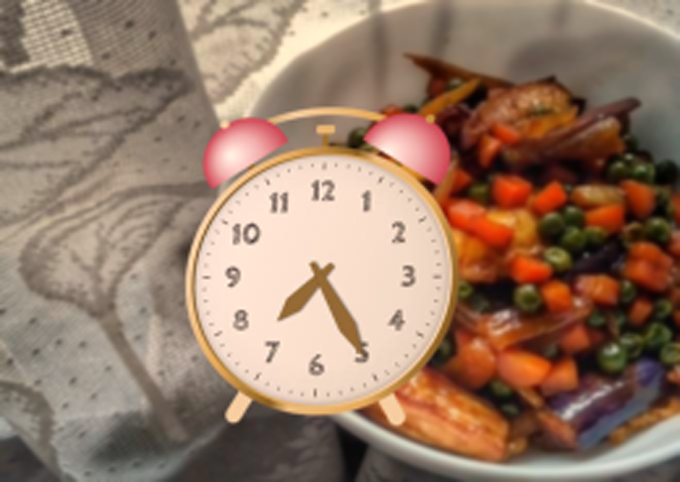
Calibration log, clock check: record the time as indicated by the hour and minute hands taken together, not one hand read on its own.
7:25
